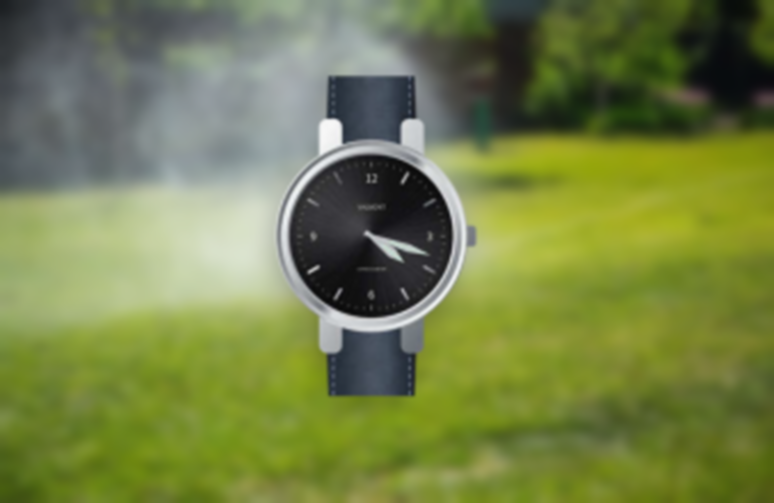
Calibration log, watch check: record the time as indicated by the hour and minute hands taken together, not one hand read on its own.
4:18
